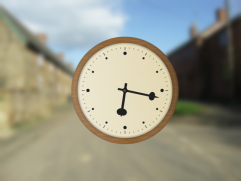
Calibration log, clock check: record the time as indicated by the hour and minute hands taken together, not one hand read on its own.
6:17
